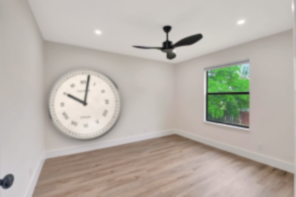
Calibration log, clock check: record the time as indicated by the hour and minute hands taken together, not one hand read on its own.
10:02
